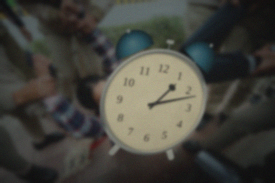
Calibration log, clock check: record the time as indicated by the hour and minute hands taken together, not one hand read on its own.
1:12
